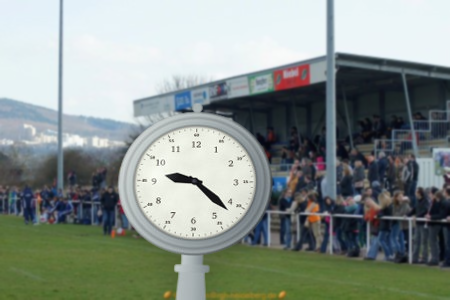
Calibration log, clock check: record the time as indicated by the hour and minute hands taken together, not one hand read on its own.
9:22
